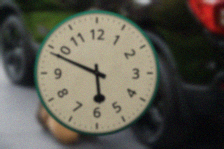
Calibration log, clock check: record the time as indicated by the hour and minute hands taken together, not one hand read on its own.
5:49
